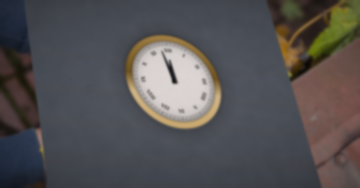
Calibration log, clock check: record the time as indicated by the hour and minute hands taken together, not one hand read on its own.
11:58
